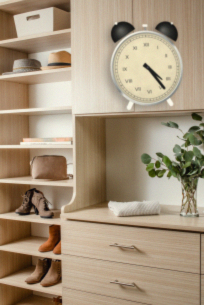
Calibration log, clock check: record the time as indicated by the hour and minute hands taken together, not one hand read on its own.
4:24
